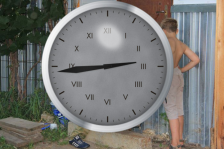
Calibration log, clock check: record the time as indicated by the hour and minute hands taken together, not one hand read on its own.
2:44
